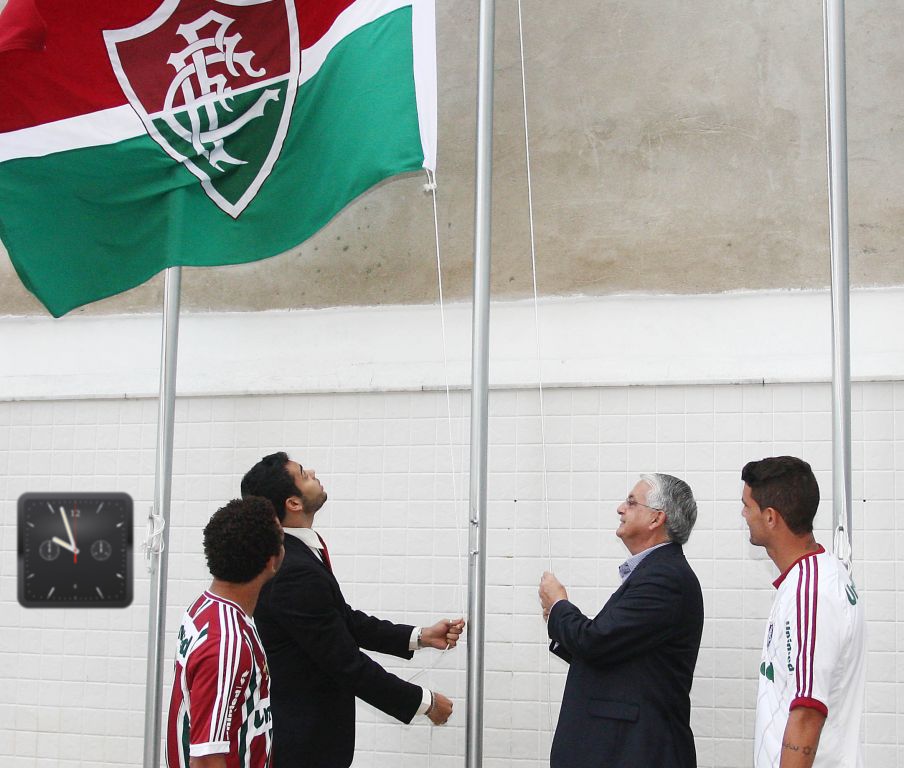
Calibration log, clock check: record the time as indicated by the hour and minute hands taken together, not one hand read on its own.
9:57
